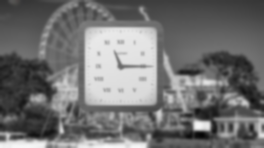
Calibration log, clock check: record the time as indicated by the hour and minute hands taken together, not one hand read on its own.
11:15
